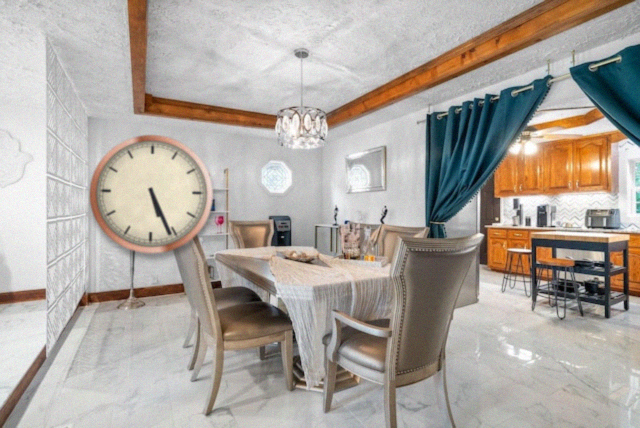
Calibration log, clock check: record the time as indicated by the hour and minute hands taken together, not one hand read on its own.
5:26
